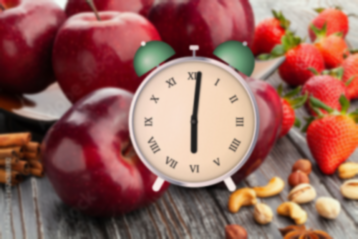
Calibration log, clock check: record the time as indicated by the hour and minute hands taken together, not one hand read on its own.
6:01
